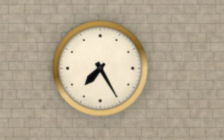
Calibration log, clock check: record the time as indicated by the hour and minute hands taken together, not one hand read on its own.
7:25
